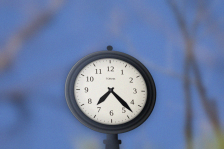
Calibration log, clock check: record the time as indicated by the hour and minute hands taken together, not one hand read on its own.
7:23
